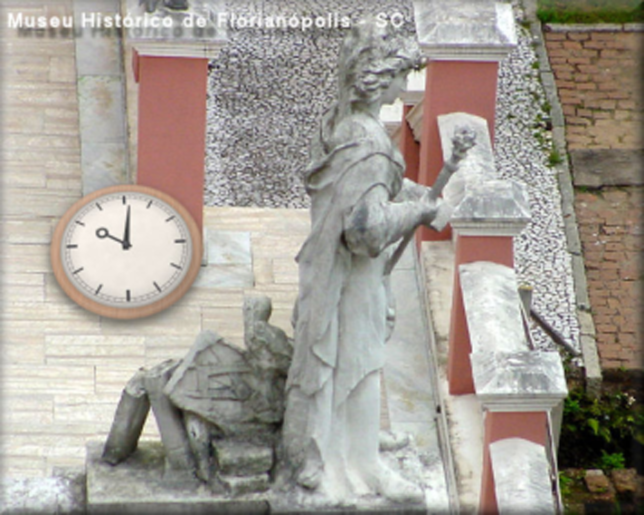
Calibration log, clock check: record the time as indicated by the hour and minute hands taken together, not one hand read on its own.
10:01
